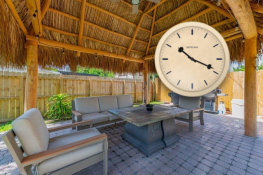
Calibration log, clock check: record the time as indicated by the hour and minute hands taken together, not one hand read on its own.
10:19
